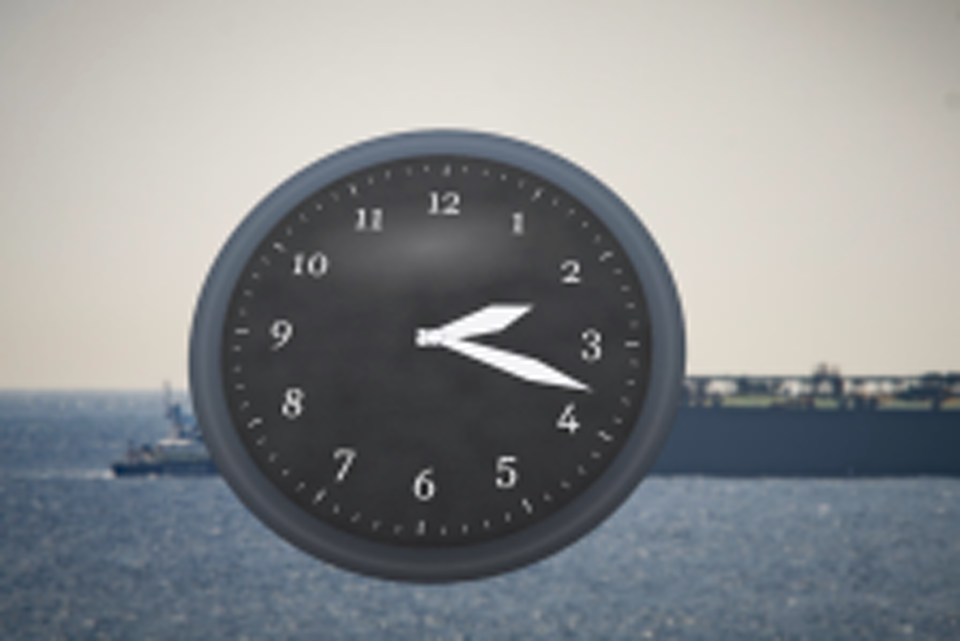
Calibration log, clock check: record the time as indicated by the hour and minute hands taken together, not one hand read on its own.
2:18
